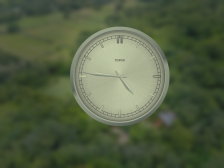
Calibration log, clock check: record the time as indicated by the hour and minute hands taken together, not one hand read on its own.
4:46
